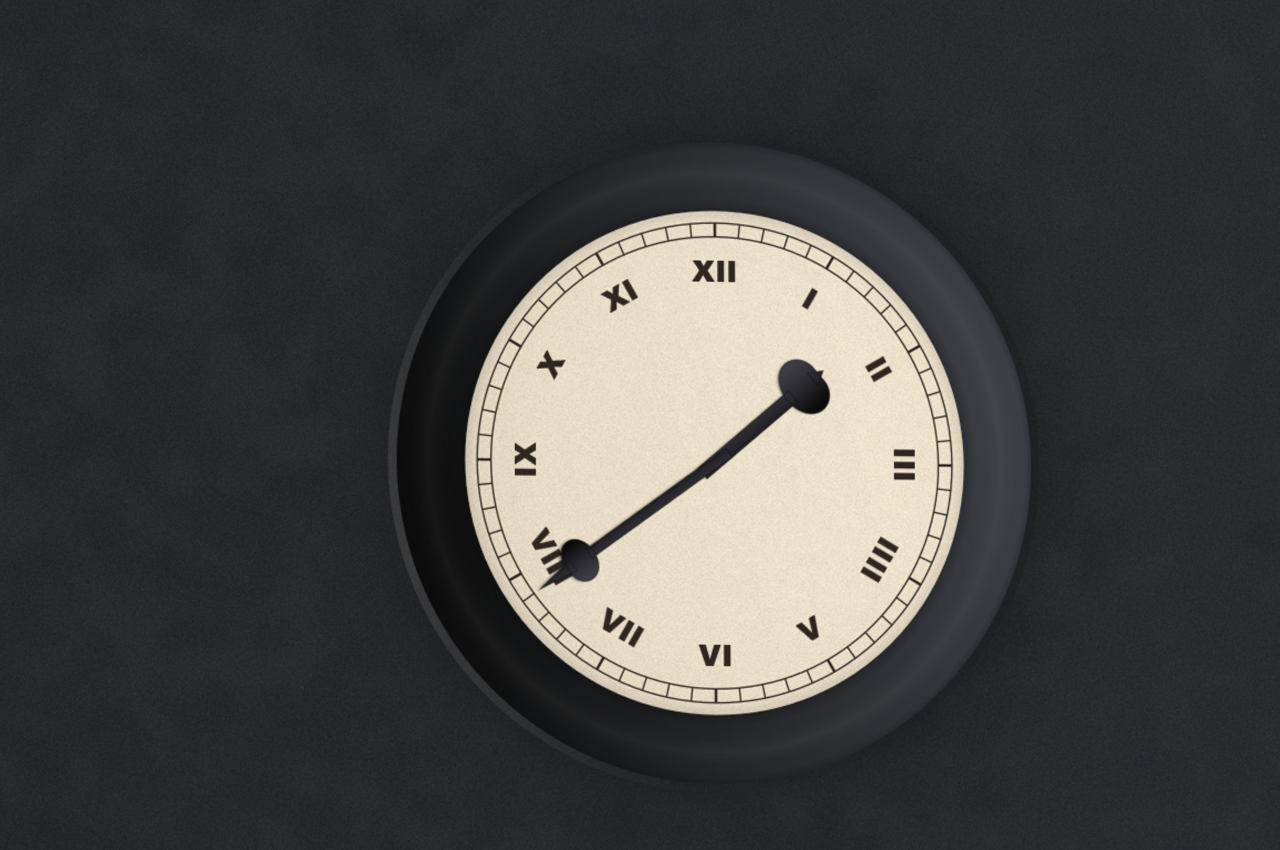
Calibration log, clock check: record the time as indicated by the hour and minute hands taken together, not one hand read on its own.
1:39
